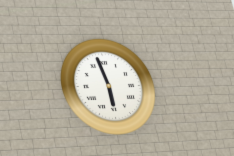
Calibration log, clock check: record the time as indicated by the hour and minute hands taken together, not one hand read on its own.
5:58
